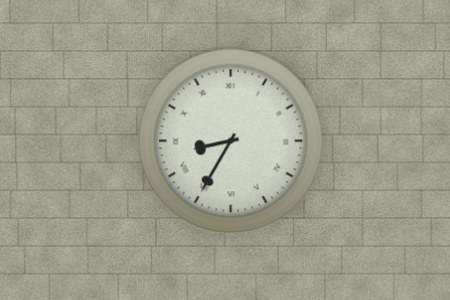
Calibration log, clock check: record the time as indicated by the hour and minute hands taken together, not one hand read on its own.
8:35
